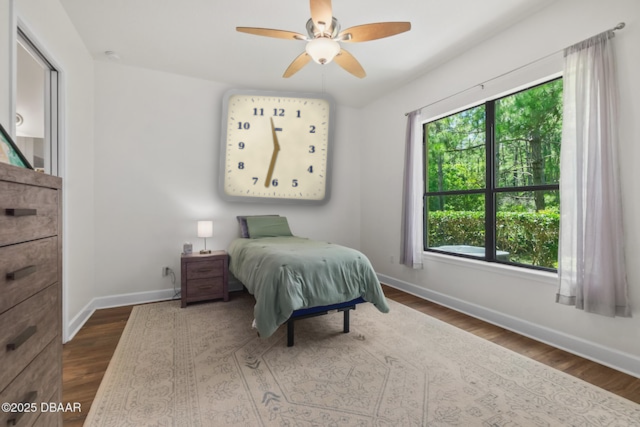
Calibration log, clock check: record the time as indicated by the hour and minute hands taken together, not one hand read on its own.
11:32
